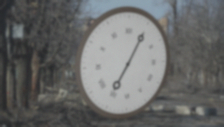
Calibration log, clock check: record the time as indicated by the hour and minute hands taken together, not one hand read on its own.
7:05
